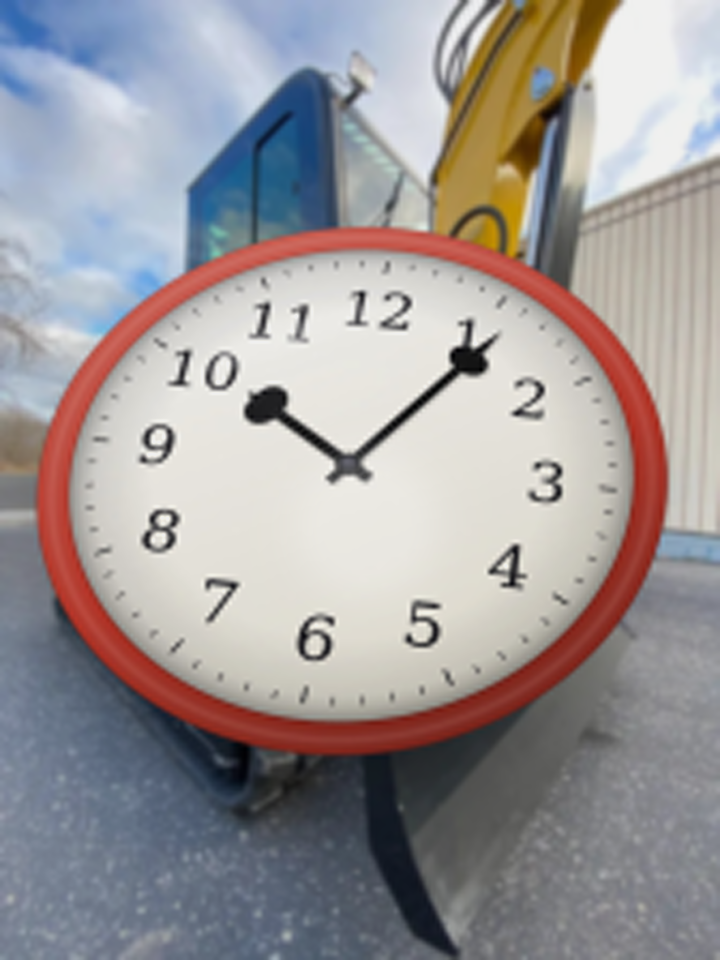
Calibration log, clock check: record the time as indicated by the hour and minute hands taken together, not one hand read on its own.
10:06
